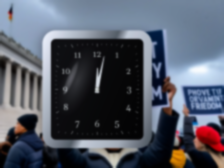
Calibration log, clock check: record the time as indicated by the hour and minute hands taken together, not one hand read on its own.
12:02
